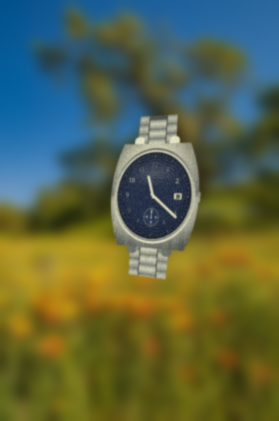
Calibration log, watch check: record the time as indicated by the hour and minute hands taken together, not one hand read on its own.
11:21
